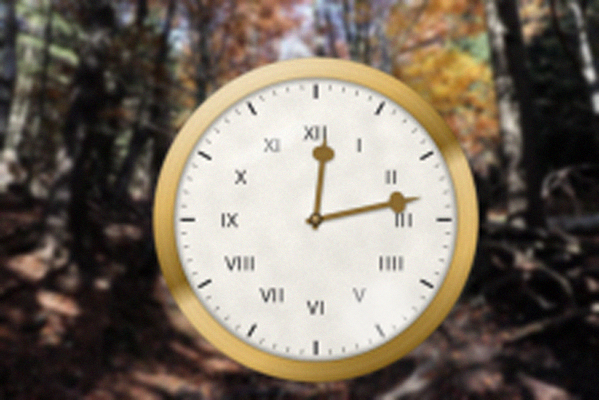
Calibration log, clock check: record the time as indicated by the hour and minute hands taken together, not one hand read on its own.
12:13
